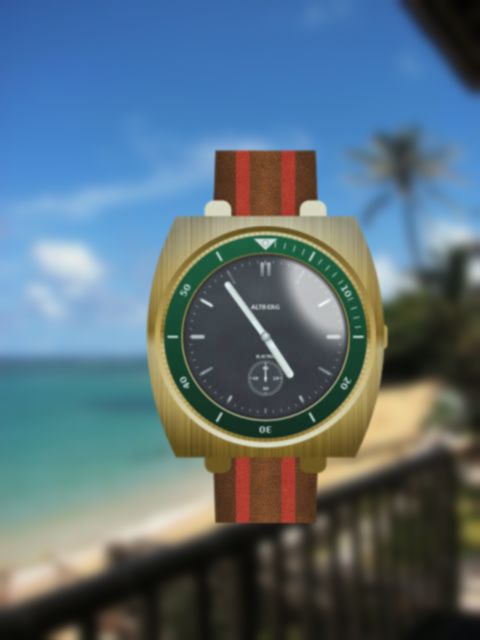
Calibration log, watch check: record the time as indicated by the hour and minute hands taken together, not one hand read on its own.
4:54
